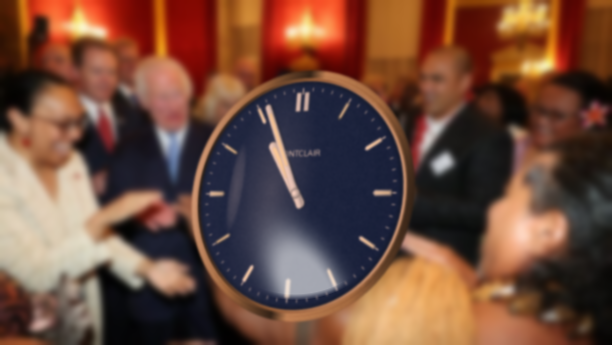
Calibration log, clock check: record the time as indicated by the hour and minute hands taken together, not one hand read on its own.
10:56
